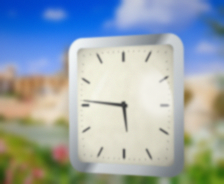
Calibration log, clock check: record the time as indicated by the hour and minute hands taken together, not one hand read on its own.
5:46
